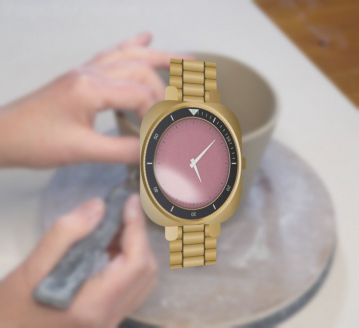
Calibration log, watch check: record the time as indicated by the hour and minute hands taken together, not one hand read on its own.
5:08
